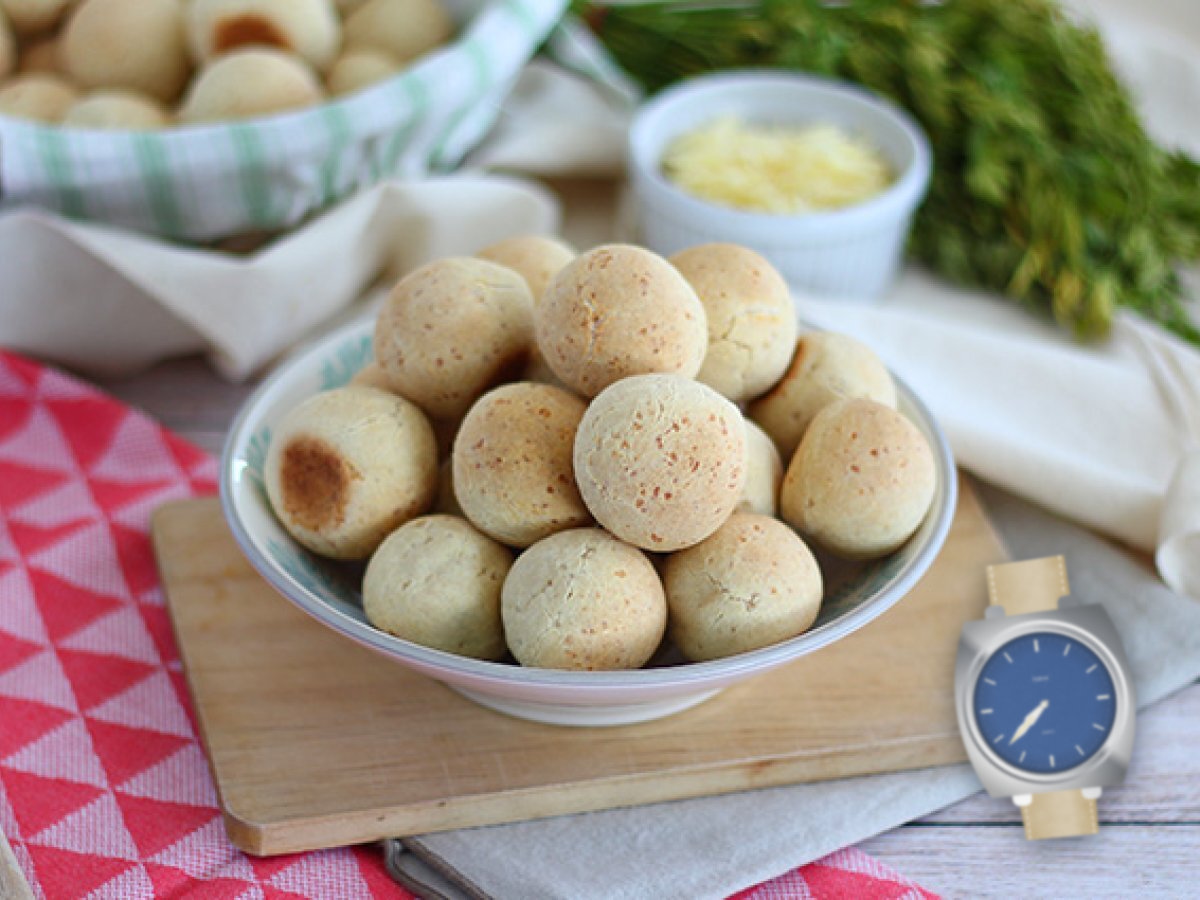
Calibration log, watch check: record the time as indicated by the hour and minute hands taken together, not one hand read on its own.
7:38
